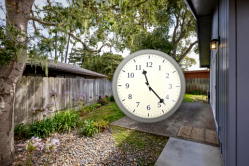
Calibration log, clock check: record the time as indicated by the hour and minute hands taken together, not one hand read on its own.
11:23
